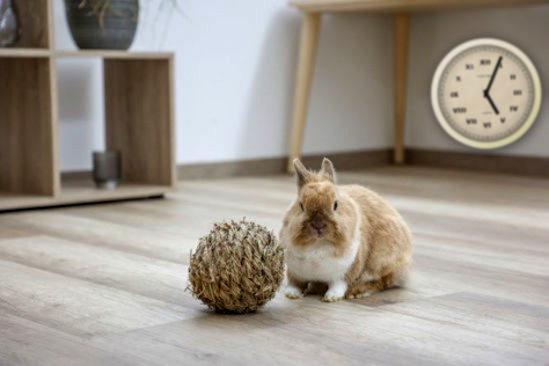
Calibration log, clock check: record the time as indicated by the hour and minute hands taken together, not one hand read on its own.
5:04
